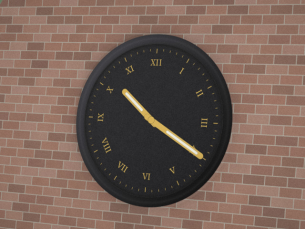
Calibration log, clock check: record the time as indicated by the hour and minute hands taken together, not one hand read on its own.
10:20
